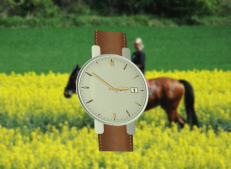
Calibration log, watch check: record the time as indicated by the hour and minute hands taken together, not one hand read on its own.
2:51
